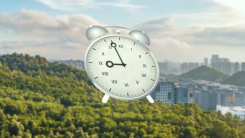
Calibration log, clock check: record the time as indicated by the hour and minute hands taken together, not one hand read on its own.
8:57
